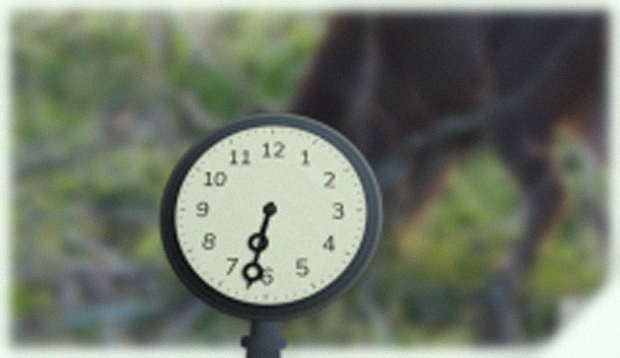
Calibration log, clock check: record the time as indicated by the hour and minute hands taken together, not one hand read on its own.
6:32
